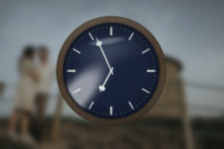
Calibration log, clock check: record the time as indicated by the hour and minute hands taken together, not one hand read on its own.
6:56
